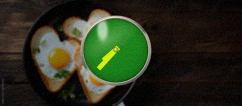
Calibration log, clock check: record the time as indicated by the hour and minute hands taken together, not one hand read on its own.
7:37
